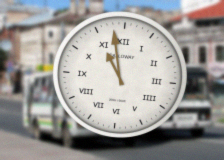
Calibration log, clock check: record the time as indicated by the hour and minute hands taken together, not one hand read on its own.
10:58
